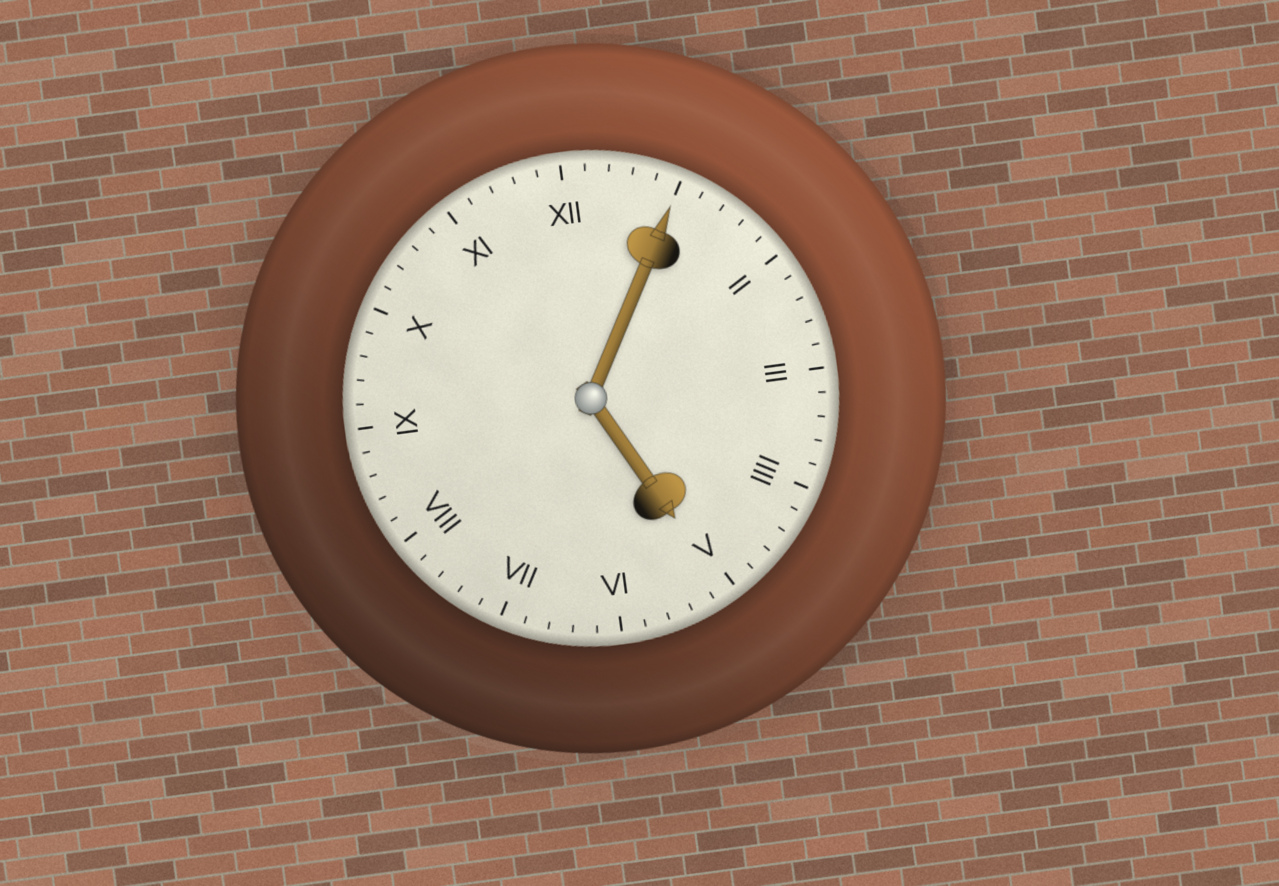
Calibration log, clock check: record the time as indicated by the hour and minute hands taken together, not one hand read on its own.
5:05
